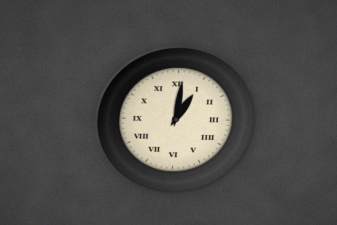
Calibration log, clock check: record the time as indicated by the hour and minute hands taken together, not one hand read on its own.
1:01
